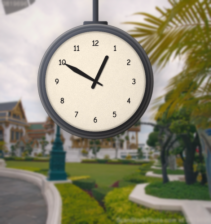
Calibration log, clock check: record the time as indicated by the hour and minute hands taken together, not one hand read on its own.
12:50
